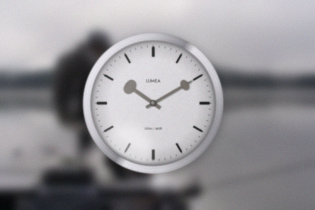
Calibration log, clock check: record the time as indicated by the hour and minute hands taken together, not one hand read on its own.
10:10
